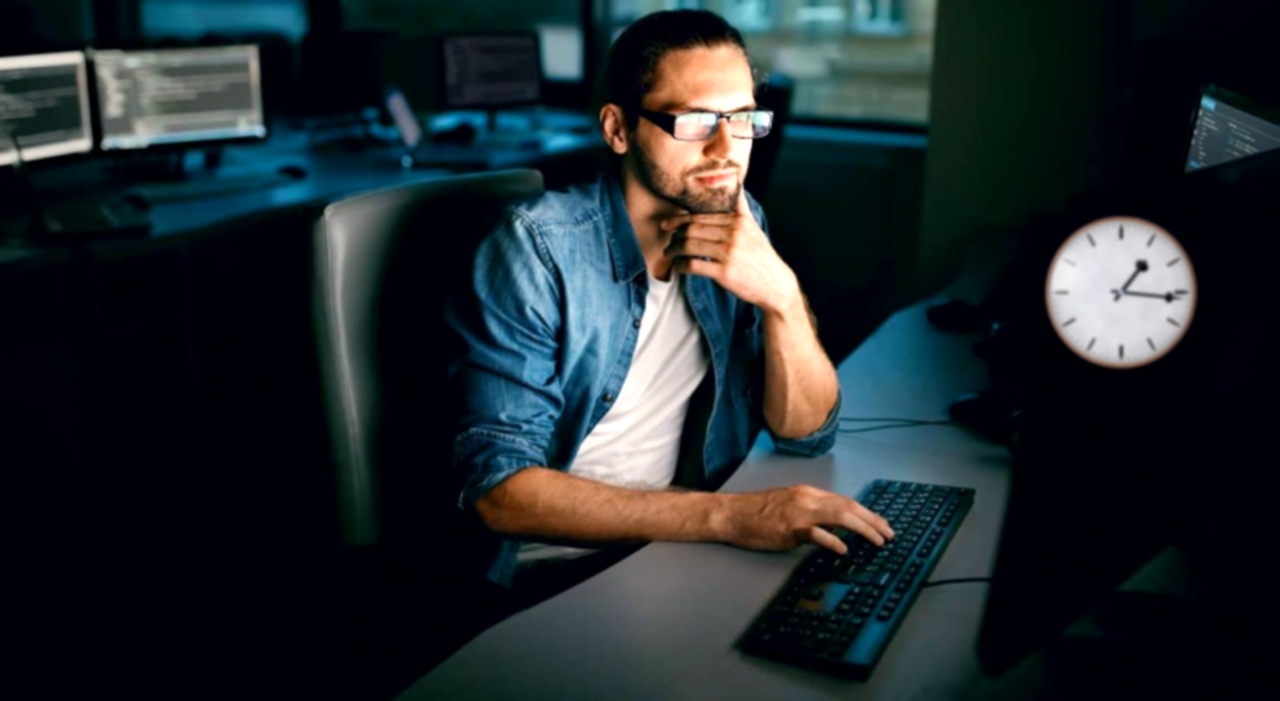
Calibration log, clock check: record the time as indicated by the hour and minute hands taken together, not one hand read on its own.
1:16
